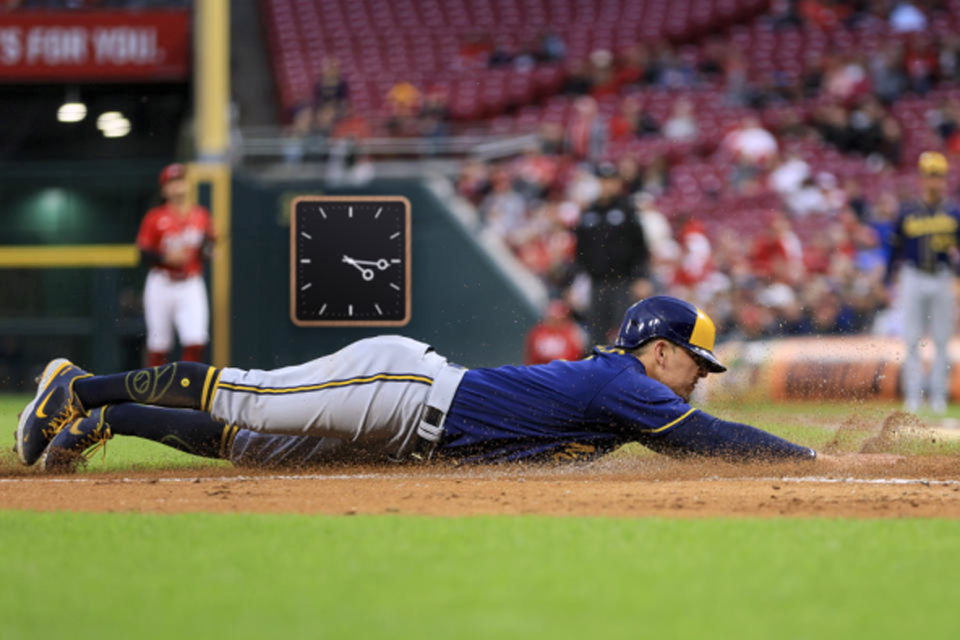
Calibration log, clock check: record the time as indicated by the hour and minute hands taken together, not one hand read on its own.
4:16
